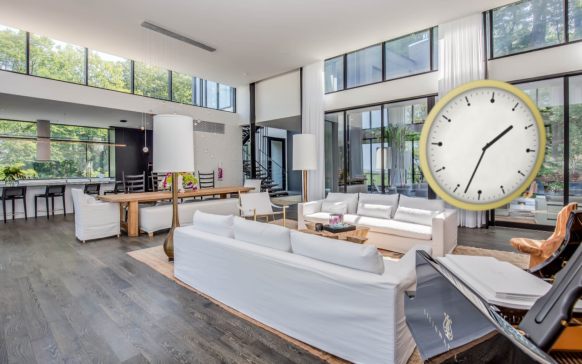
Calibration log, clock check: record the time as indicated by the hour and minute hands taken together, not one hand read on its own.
1:33
